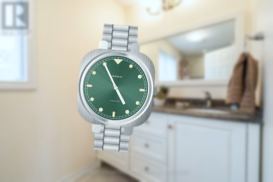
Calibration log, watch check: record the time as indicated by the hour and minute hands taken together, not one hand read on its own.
4:55
